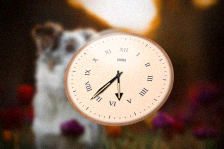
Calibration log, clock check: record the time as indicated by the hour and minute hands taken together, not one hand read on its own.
5:36
